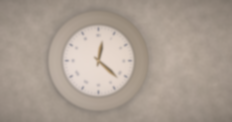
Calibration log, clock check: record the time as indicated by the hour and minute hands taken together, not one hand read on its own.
12:22
